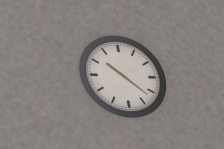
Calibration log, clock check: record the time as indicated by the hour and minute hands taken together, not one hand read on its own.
10:22
